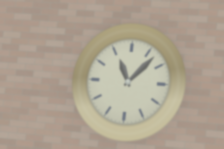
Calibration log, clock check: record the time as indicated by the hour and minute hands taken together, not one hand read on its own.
11:07
